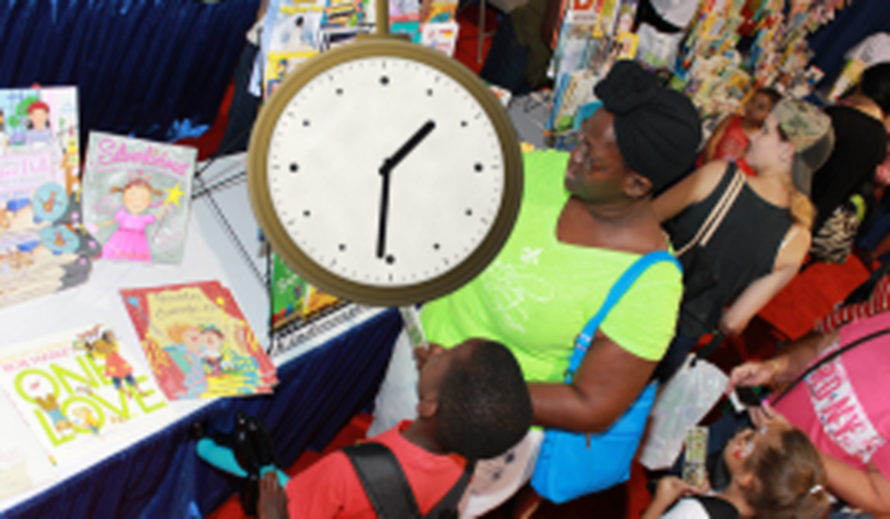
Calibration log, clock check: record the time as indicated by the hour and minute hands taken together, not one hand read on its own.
1:31
